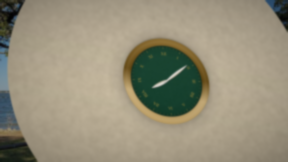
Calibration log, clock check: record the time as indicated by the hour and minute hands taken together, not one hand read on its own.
8:09
